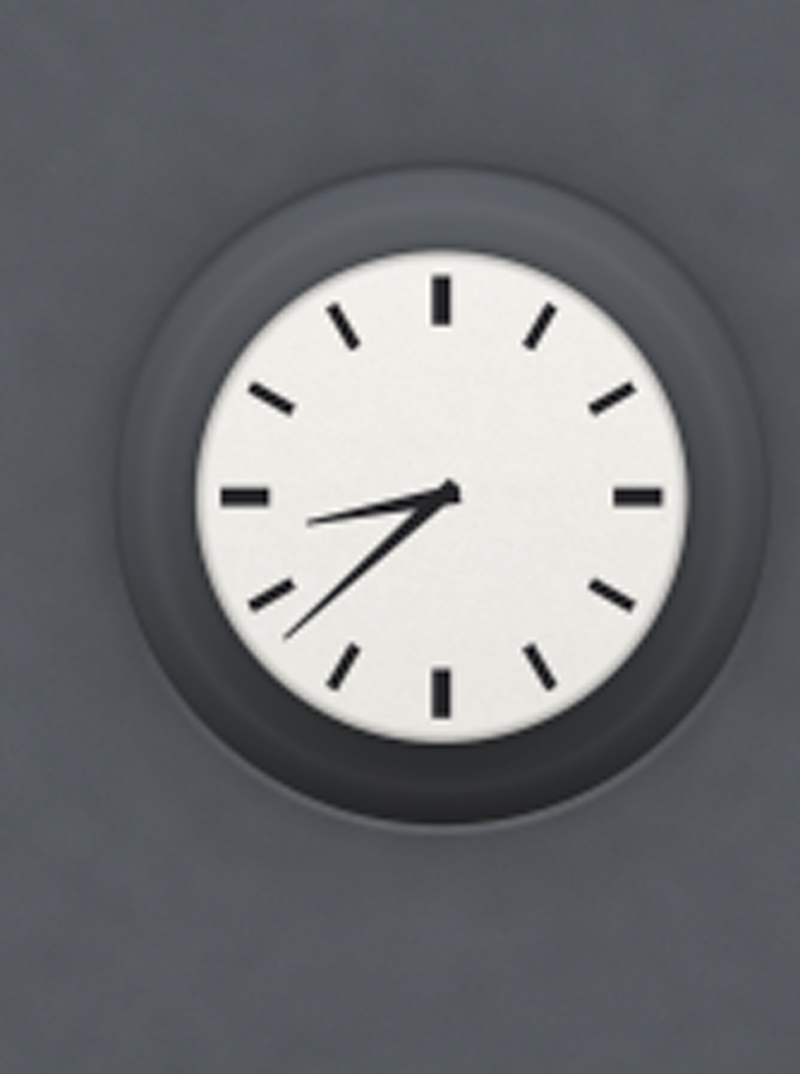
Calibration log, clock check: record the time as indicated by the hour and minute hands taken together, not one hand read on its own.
8:38
